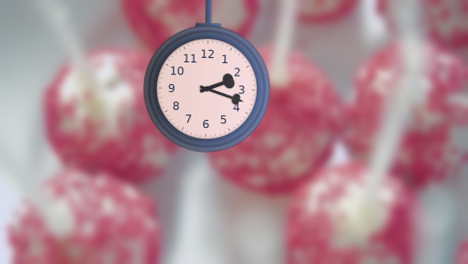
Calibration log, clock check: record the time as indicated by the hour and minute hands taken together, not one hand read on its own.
2:18
